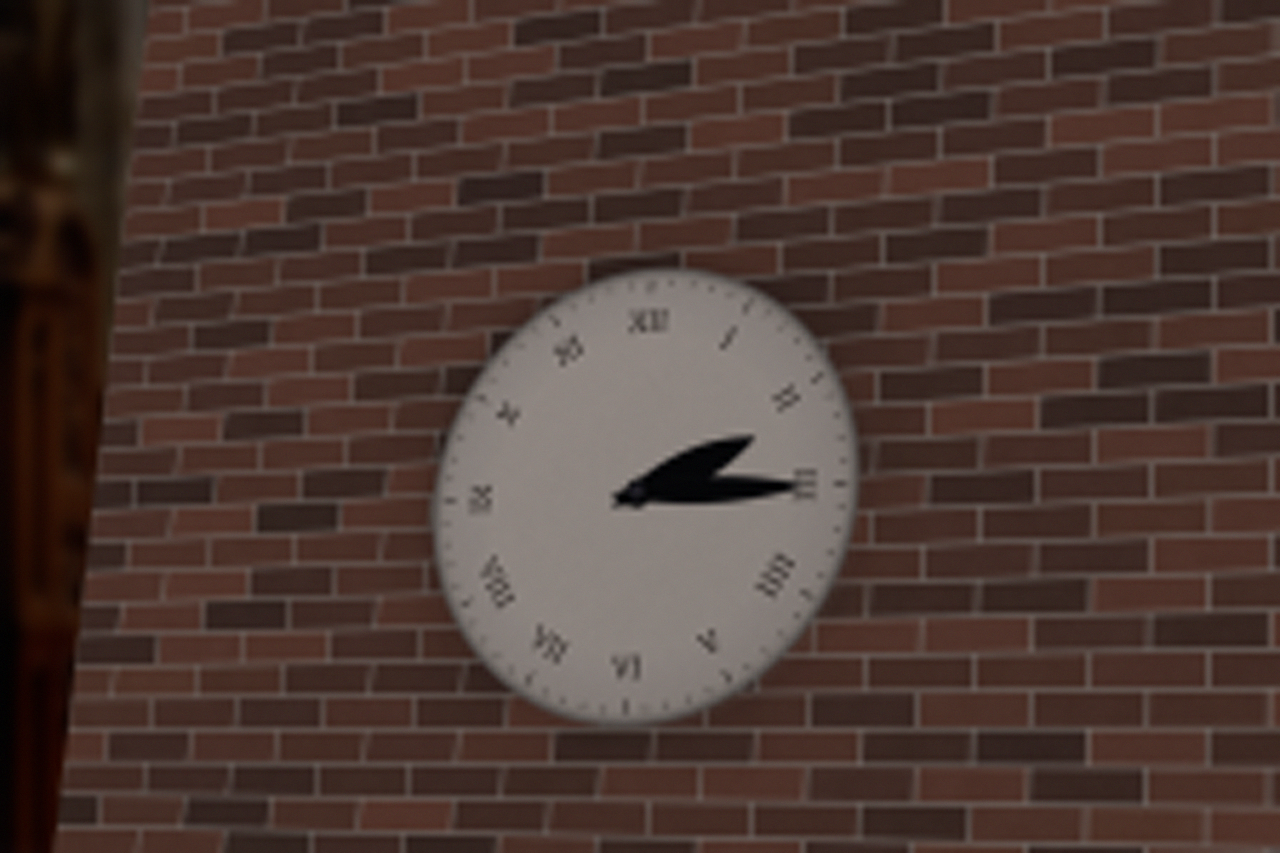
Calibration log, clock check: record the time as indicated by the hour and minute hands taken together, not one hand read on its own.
2:15
